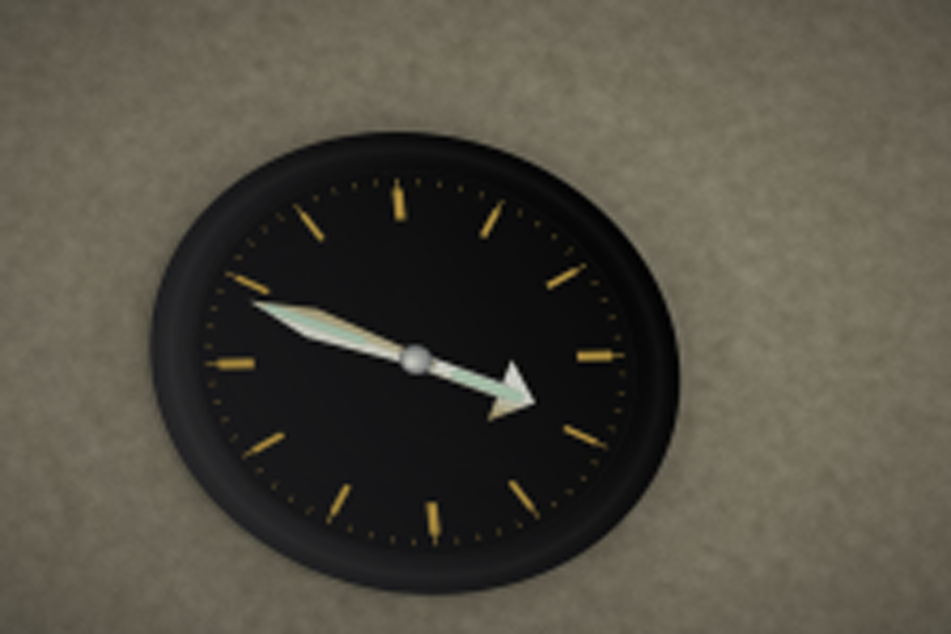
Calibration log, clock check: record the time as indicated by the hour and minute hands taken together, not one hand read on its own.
3:49
